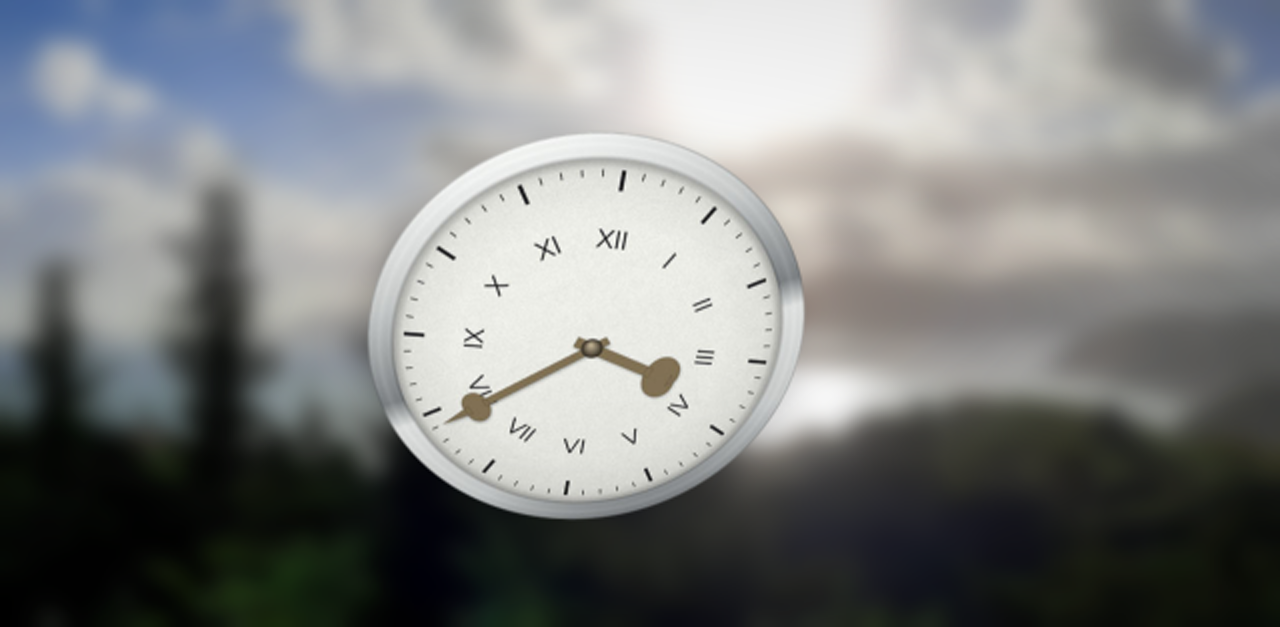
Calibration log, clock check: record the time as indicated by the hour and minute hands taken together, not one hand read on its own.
3:39
